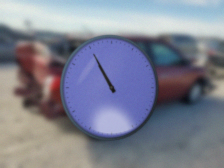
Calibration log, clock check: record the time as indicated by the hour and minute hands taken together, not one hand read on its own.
10:55
